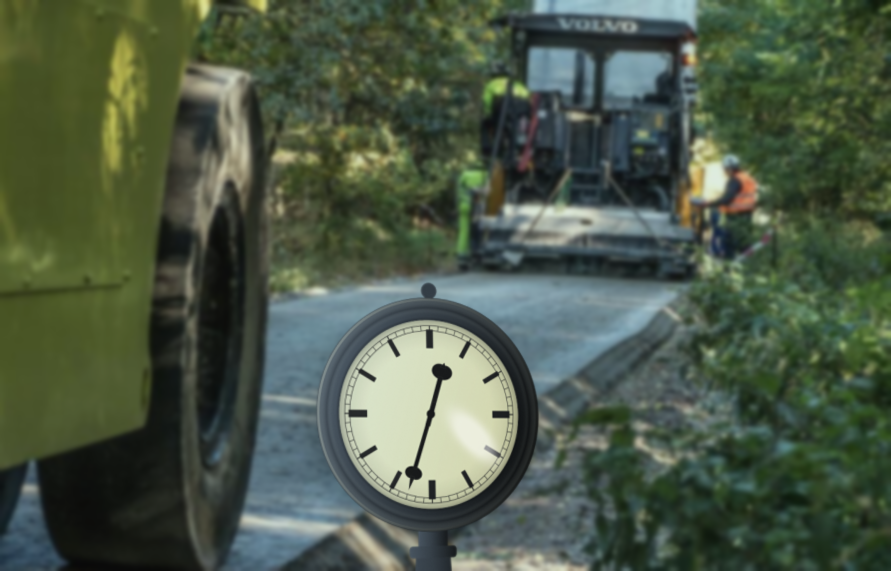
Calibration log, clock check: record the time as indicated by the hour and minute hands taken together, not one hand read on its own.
12:33
